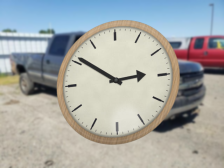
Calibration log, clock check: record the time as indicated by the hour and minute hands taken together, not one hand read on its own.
2:51
